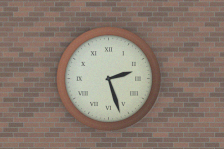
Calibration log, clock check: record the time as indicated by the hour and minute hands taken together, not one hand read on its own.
2:27
